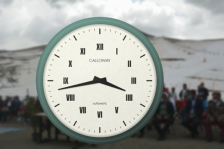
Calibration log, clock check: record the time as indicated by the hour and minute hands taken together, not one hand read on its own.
3:43
